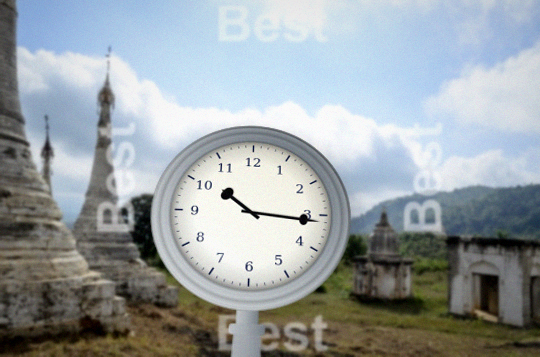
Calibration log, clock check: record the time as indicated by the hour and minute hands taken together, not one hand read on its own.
10:16
